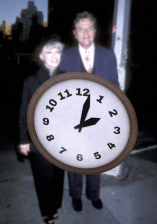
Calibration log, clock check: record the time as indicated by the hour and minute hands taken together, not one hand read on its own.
2:02
